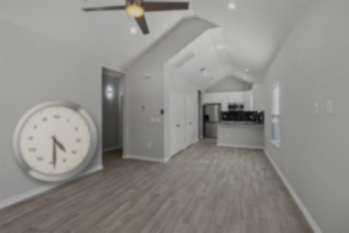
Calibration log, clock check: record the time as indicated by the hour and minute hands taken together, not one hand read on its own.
4:29
